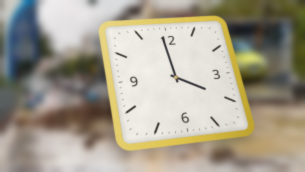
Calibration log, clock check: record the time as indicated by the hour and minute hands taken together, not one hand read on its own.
3:59
